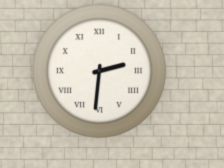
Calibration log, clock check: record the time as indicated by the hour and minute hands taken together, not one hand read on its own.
2:31
